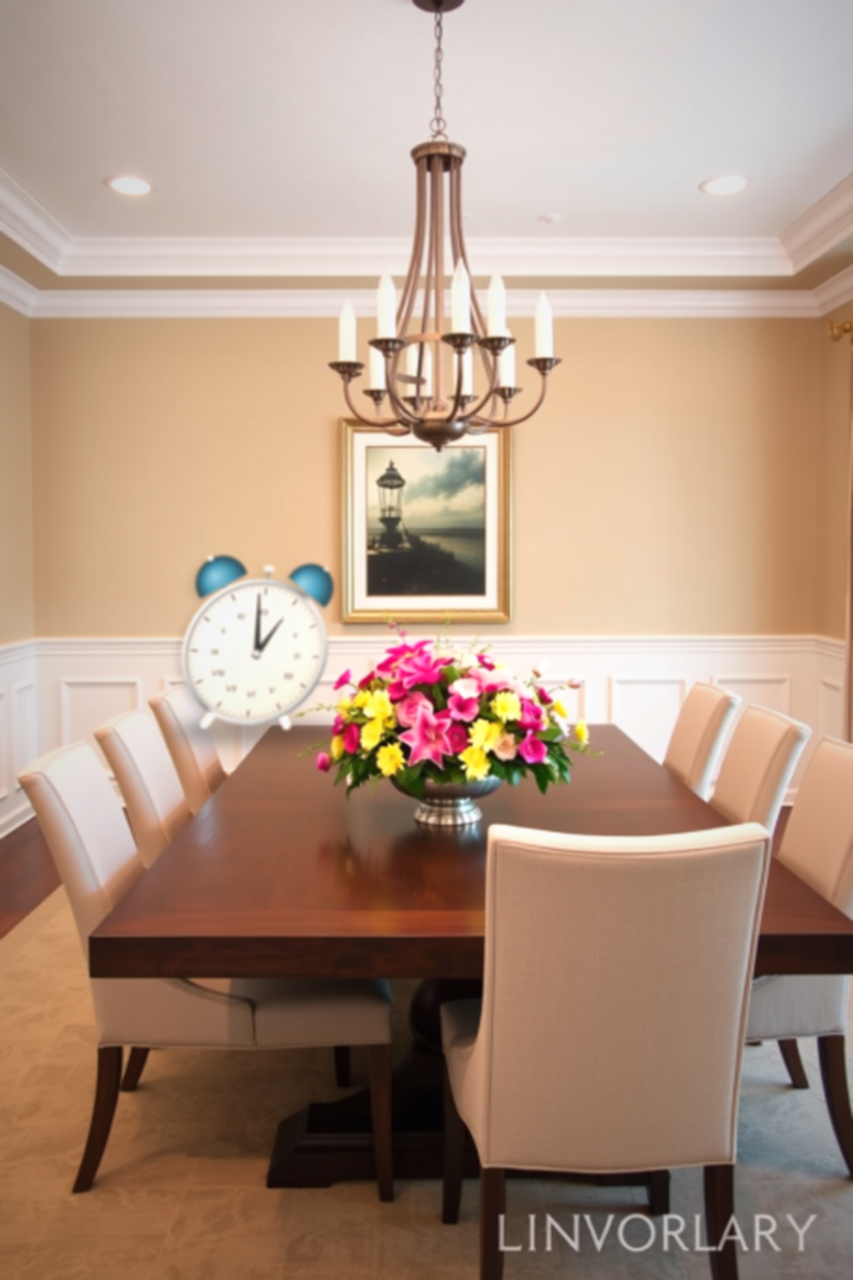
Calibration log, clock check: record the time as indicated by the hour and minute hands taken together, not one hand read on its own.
12:59
